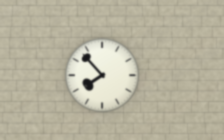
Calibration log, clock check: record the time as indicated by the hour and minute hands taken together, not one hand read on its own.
7:53
